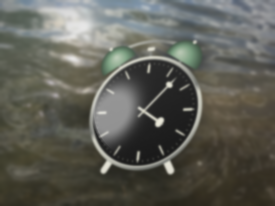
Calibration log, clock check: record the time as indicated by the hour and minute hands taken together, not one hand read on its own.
4:07
